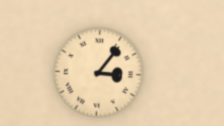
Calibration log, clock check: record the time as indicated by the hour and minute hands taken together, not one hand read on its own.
3:06
